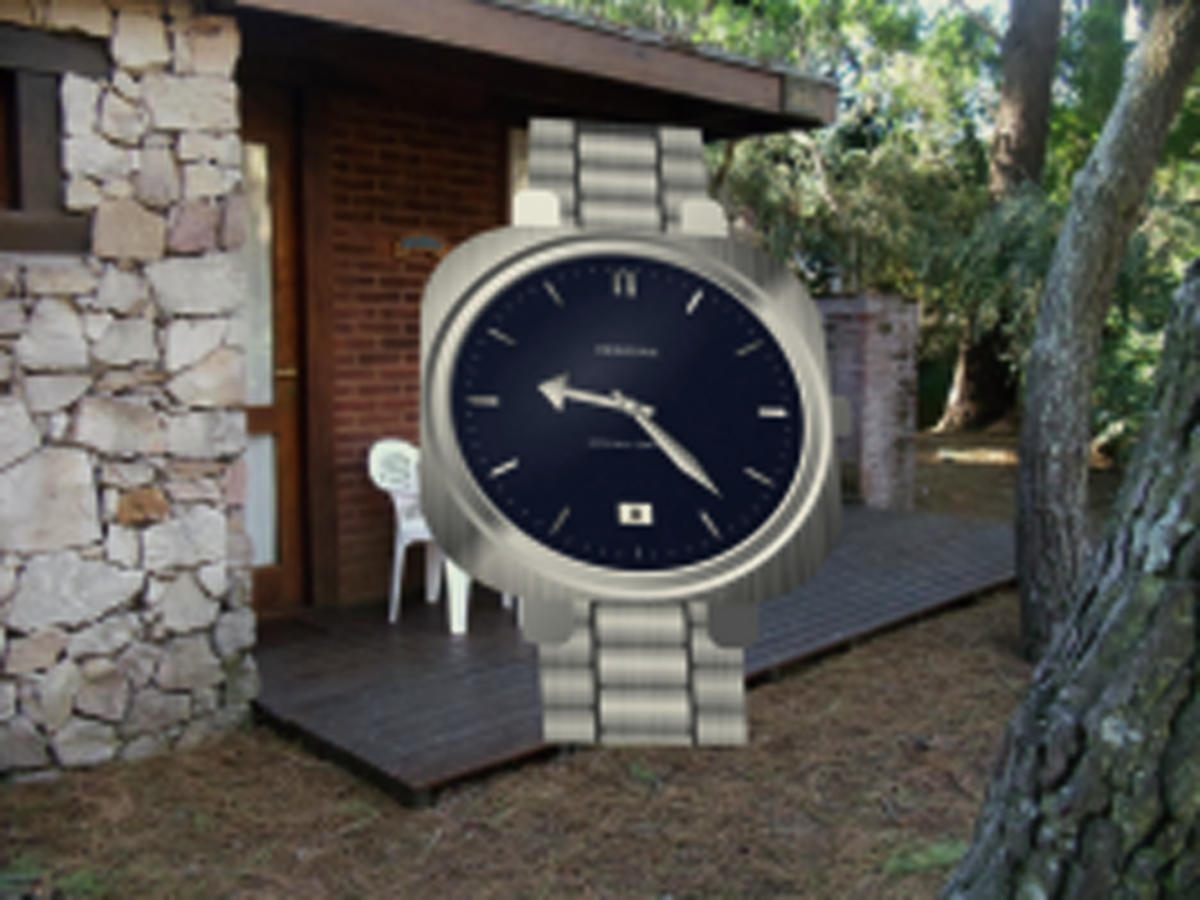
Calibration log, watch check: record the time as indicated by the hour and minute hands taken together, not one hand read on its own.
9:23
